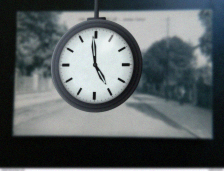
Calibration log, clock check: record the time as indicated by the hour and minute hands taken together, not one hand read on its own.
4:59
